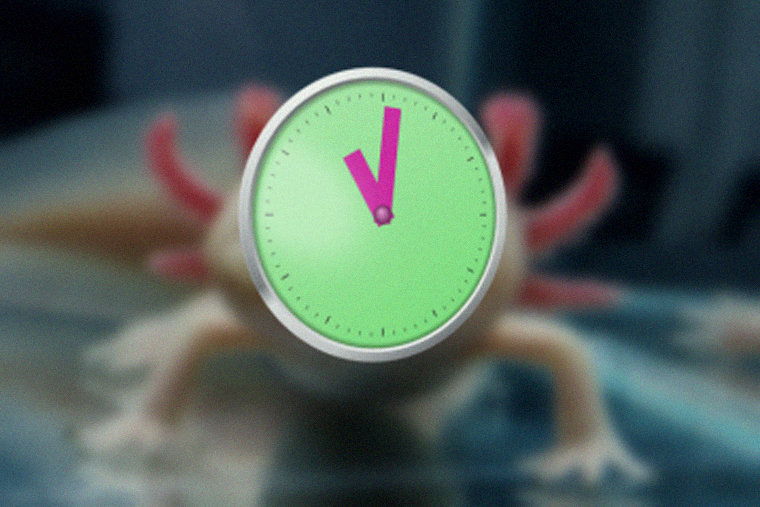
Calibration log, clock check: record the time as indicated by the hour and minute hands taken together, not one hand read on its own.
11:01
